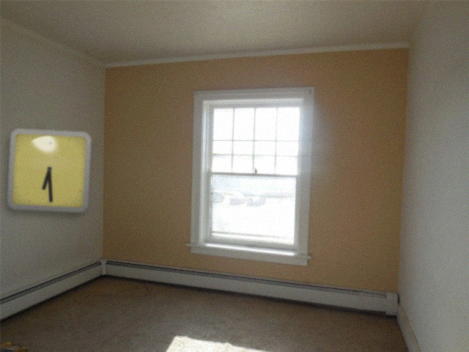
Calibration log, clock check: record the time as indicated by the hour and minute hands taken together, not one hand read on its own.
6:29
